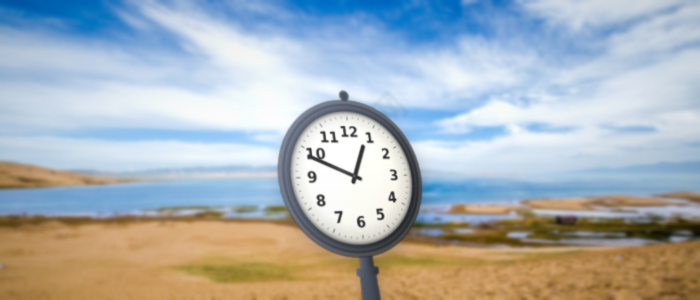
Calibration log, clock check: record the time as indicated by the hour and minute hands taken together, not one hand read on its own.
12:49
